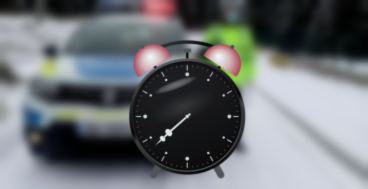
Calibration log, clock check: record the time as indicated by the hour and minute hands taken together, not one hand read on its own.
7:38
